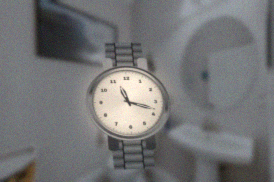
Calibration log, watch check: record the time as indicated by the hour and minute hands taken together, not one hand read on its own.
11:18
